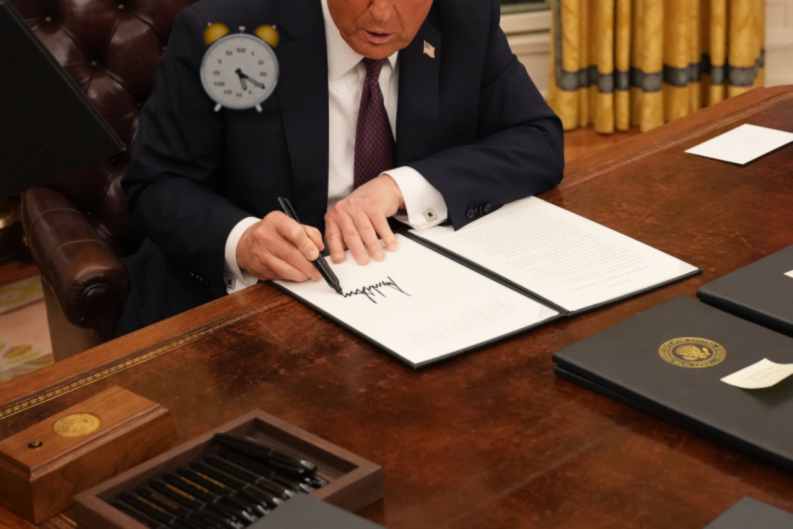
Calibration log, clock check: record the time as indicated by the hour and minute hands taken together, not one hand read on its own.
5:20
